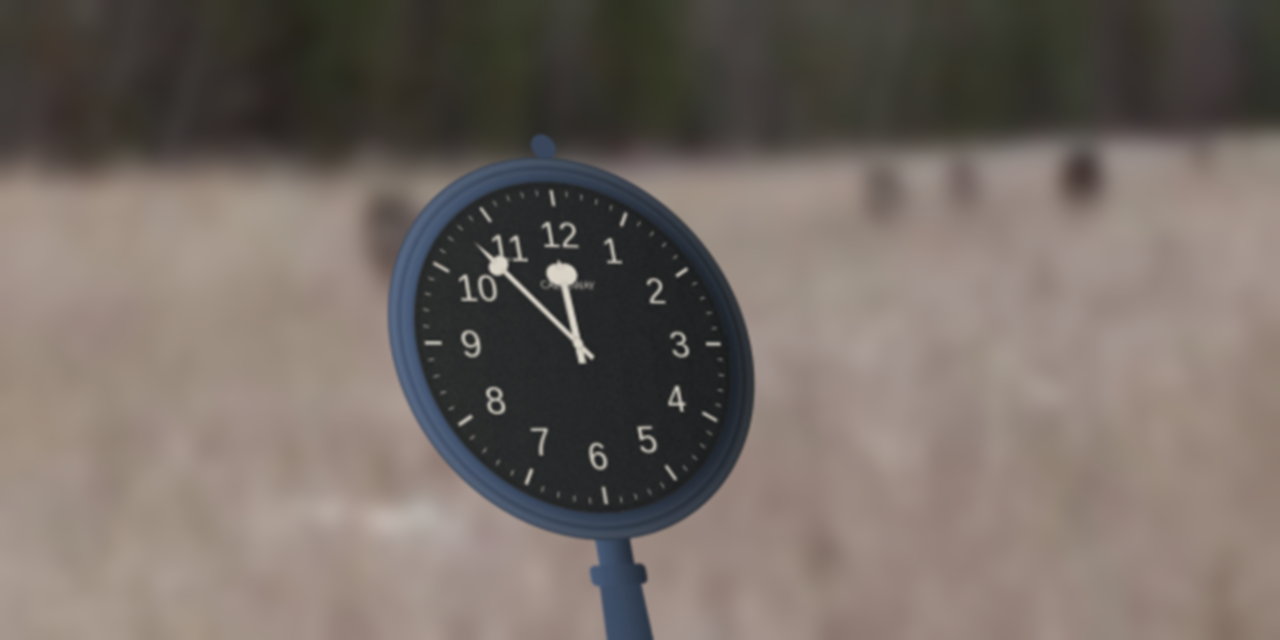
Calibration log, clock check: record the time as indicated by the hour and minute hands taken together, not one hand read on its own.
11:53
